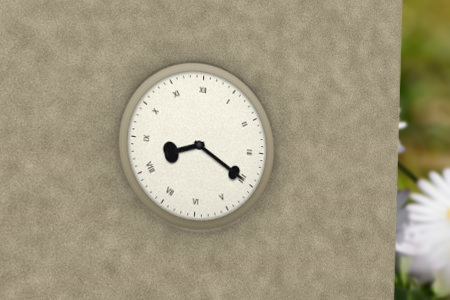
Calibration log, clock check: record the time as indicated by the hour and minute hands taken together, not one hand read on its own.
8:20
